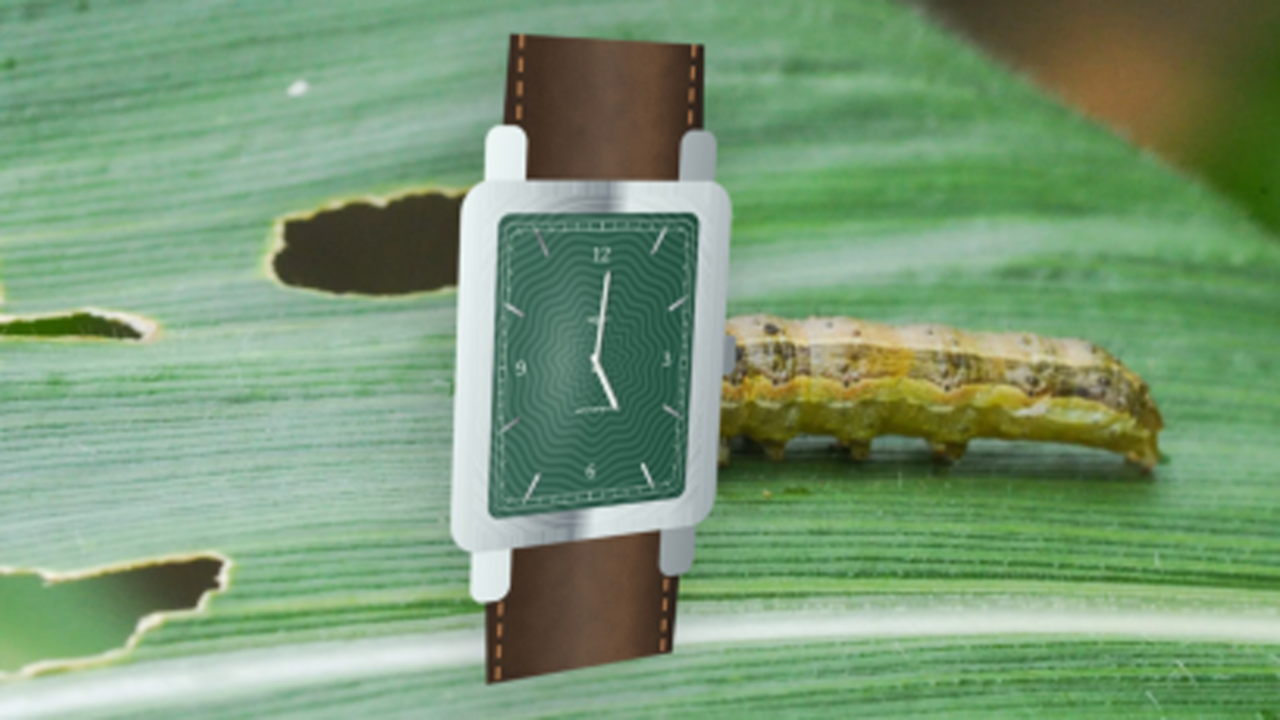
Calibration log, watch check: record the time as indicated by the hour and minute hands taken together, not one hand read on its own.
5:01
